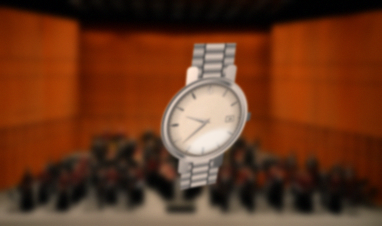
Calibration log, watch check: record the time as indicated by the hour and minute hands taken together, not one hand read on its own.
9:38
